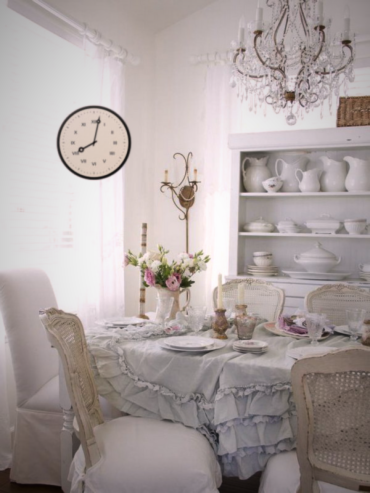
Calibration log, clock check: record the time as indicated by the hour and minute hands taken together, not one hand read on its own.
8:02
